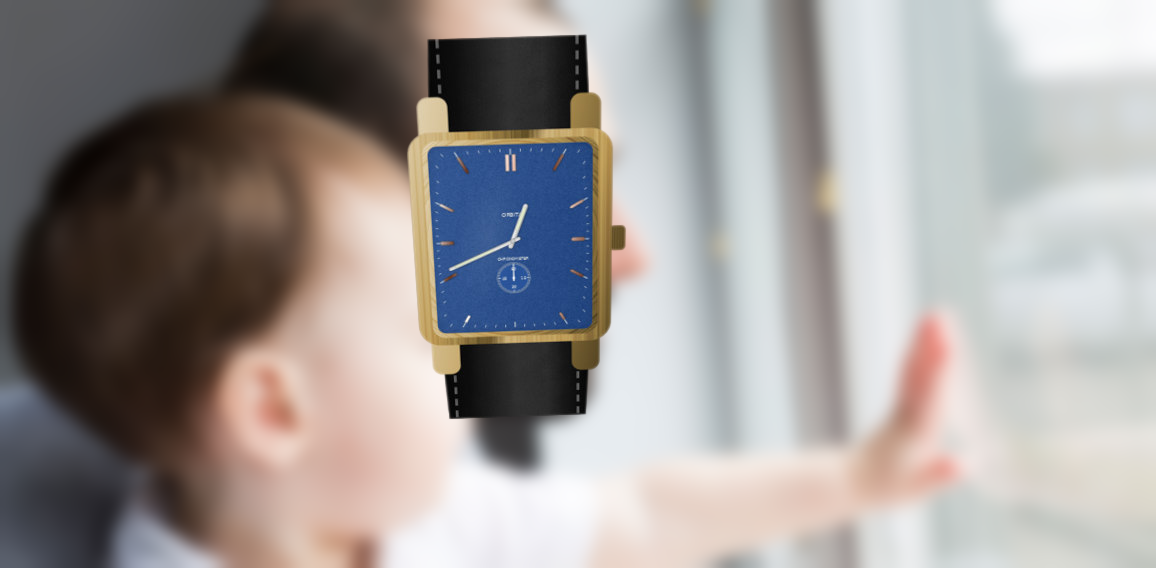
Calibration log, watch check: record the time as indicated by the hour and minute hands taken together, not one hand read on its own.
12:41
